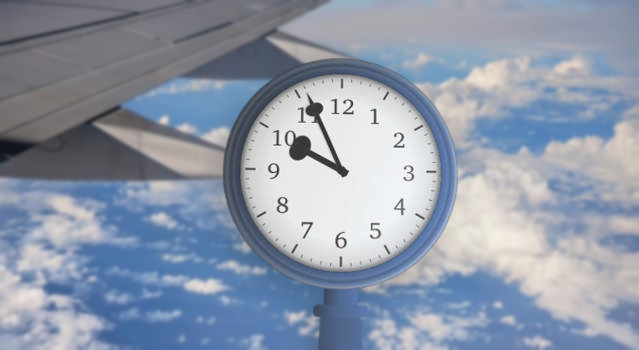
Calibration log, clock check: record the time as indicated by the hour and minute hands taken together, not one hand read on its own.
9:56
